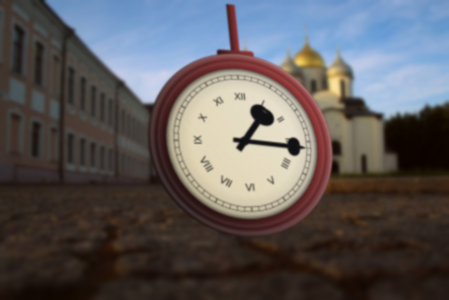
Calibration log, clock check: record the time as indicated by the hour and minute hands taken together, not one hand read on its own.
1:16
